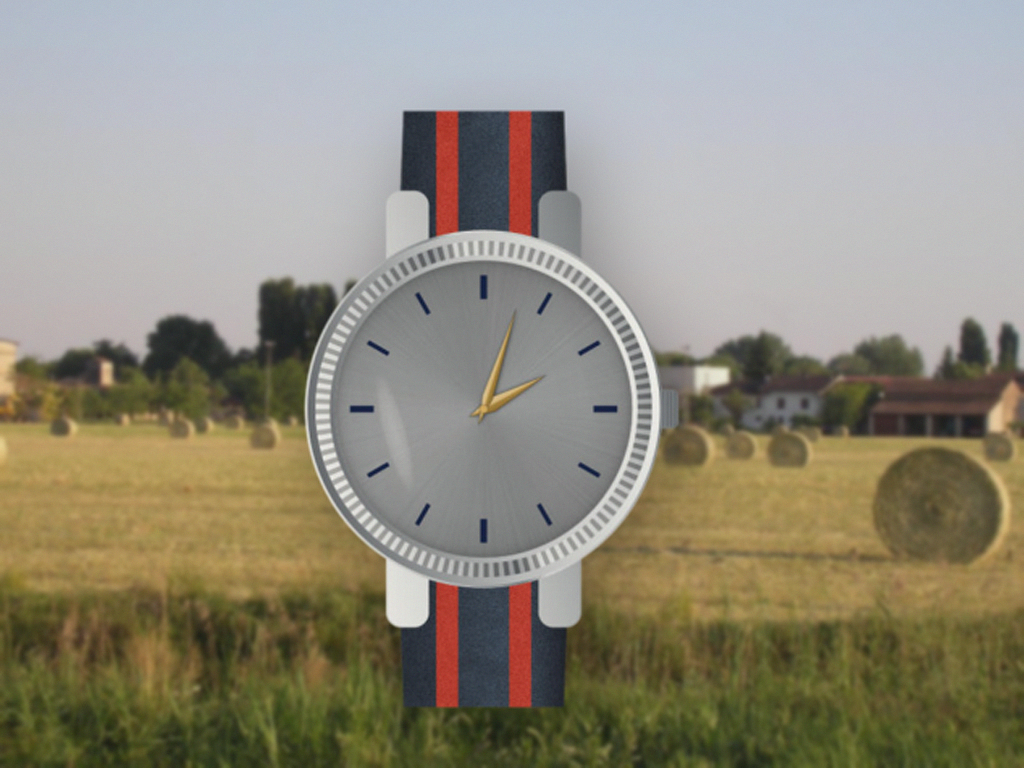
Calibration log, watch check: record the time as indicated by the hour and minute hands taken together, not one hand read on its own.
2:03
